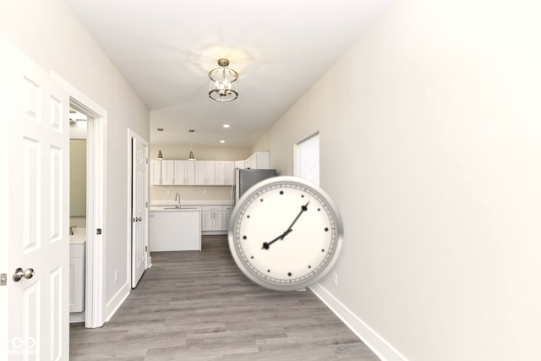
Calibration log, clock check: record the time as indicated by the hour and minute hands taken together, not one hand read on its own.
8:07
